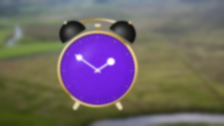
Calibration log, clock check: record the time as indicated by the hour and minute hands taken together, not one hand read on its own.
1:51
